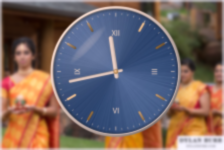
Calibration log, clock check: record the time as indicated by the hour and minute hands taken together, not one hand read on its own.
11:43
